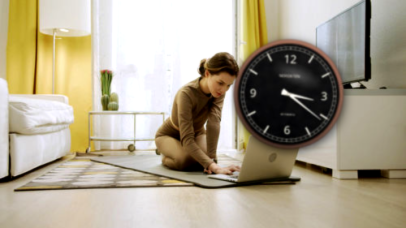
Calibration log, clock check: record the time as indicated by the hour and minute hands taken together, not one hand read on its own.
3:21
